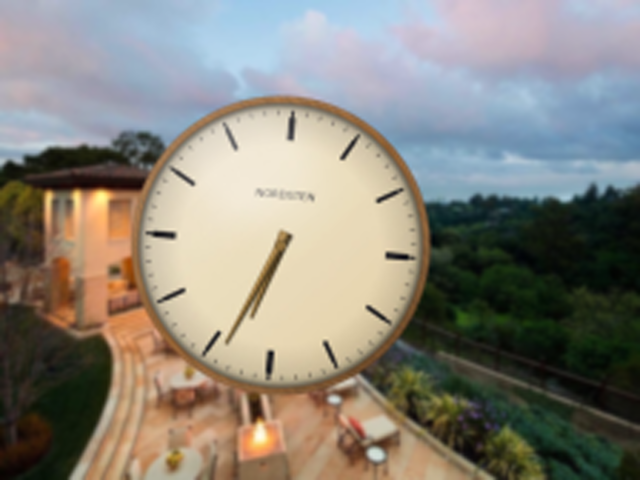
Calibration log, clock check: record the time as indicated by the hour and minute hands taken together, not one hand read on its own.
6:34
